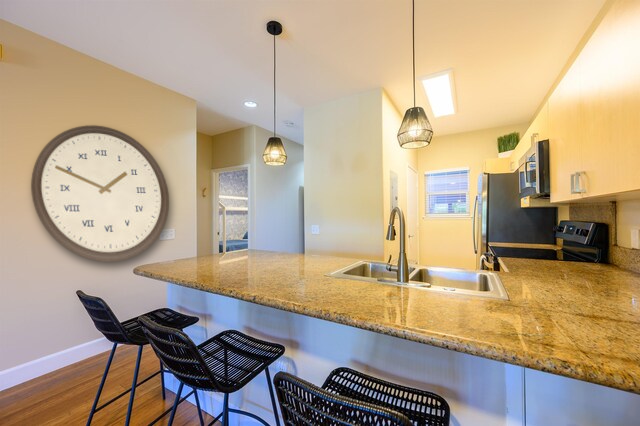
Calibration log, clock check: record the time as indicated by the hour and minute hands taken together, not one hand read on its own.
1:49
